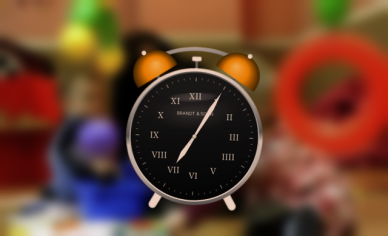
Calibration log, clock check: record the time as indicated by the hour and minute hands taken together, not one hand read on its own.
7:05
